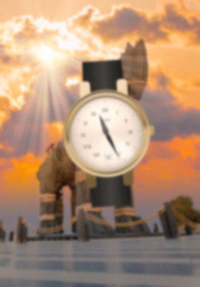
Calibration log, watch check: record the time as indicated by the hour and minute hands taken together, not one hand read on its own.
11:26
